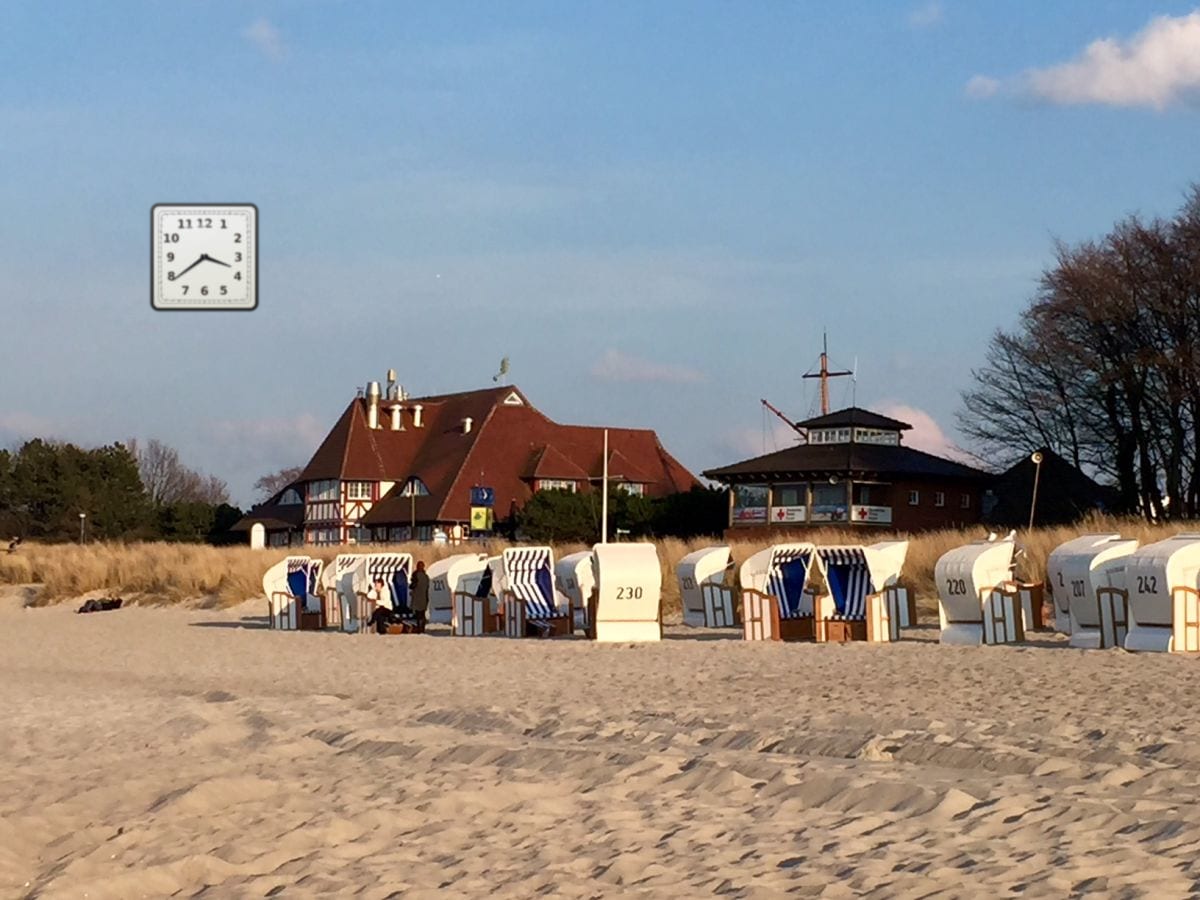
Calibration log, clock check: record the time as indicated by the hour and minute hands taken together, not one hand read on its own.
3:39
